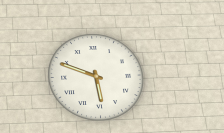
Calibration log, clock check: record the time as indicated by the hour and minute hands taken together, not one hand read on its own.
5:49
